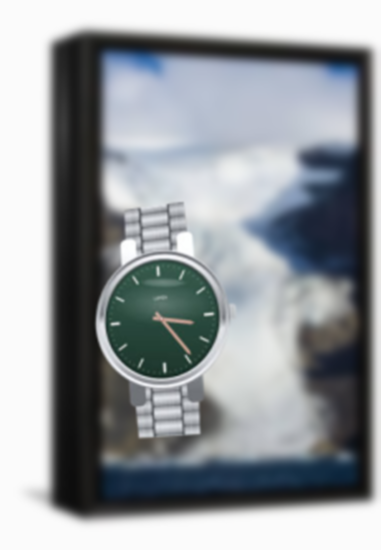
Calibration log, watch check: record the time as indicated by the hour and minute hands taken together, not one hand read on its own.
3:24
